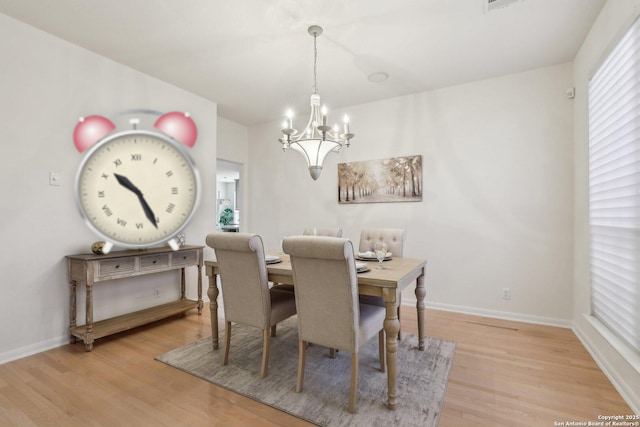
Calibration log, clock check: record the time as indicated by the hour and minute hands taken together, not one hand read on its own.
10:26
